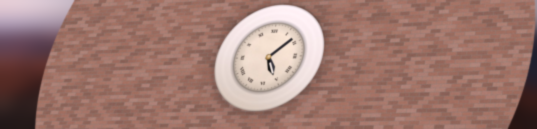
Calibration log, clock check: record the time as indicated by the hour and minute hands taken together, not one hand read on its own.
5:08
